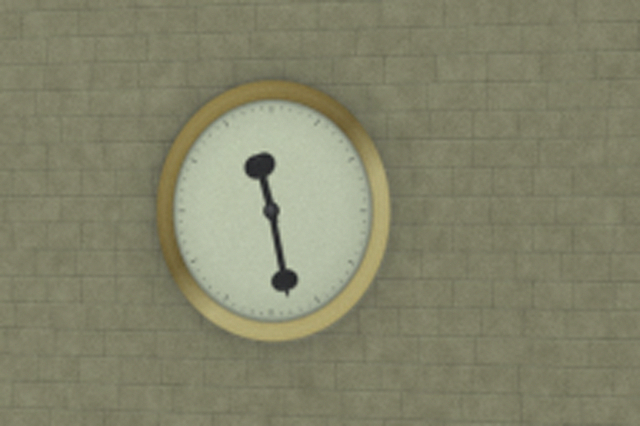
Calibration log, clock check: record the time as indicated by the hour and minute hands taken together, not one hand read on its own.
11:28
